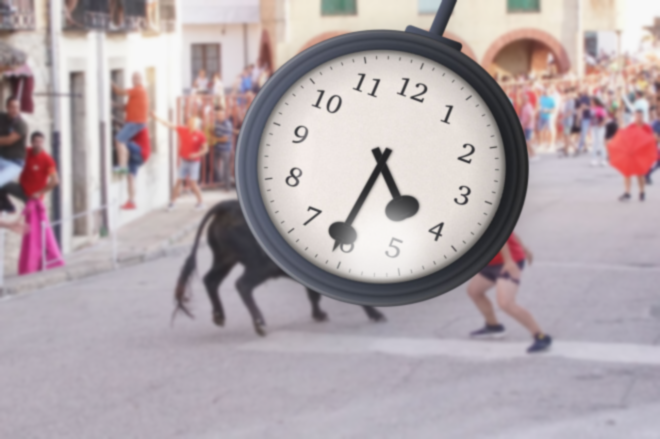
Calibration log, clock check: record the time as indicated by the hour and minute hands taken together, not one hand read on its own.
4:31
